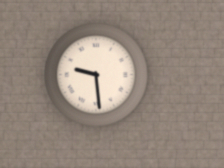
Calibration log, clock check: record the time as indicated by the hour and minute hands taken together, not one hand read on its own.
9:29
